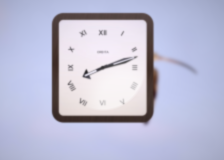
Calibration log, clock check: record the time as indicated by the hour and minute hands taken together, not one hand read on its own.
8:12
